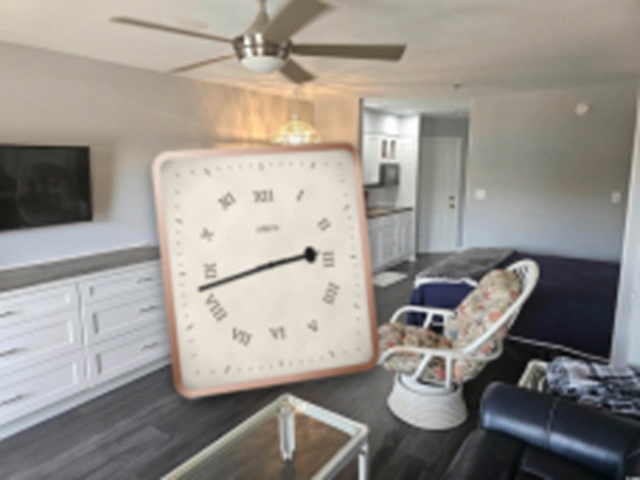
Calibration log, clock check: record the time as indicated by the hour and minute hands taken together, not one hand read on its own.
2:43
